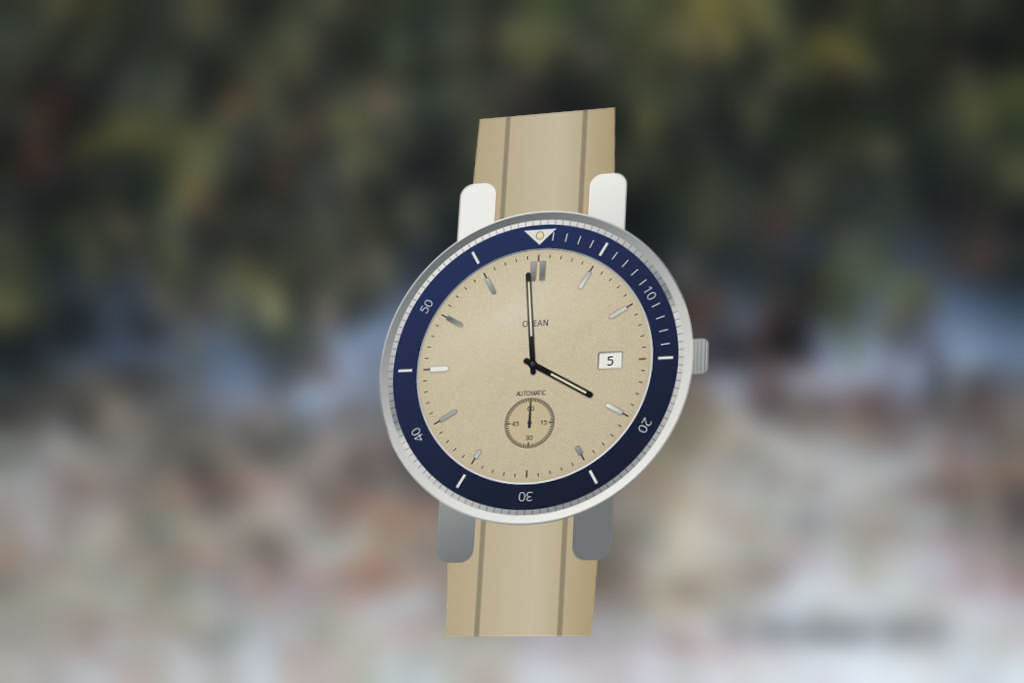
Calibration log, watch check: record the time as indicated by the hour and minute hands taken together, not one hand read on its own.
3:59
